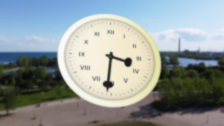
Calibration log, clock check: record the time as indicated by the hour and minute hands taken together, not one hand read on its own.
3:31
